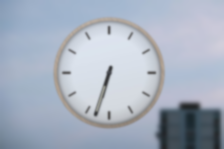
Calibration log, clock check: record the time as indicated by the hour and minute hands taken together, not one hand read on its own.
6:33
